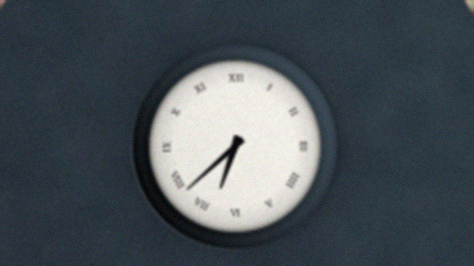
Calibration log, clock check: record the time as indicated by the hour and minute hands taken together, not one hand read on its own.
6:38
